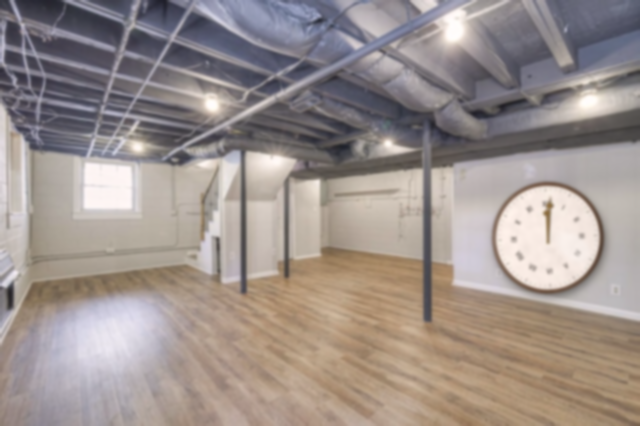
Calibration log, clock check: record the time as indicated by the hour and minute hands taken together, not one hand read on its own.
12:01
